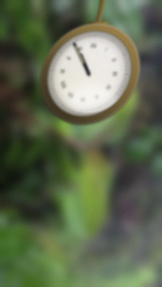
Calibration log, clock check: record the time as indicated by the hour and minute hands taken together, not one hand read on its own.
10:54
